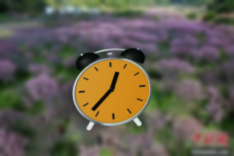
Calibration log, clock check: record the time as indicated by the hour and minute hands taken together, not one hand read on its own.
12:37
